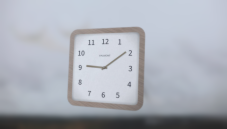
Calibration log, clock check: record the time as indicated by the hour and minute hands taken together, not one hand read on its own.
9:09
